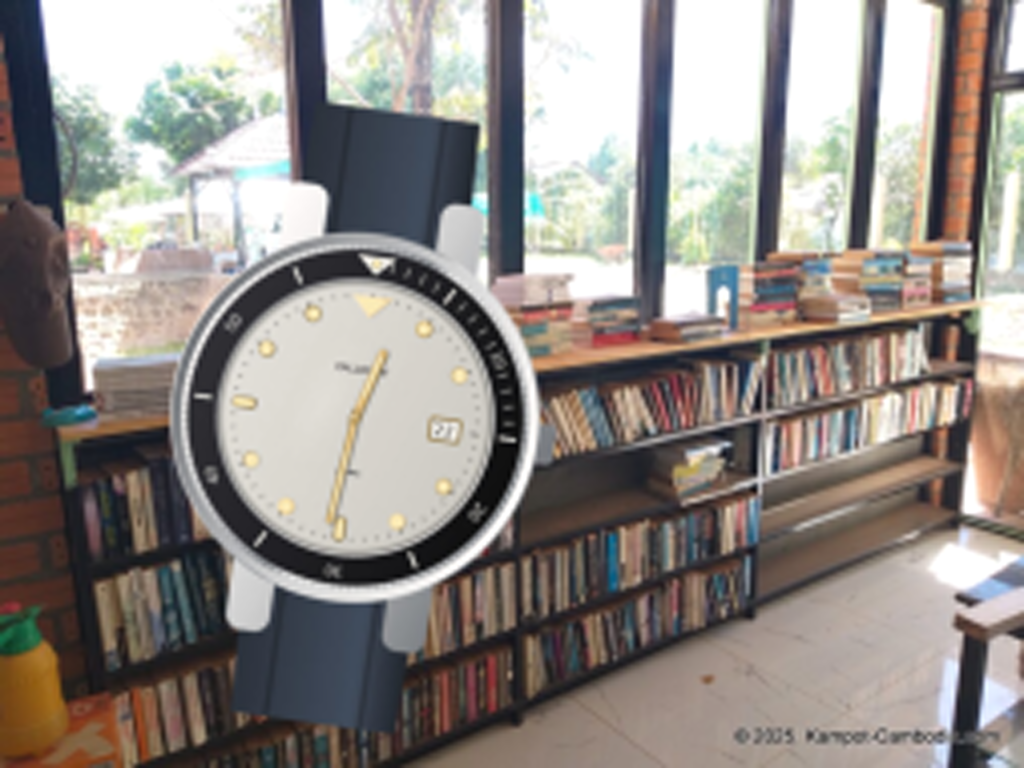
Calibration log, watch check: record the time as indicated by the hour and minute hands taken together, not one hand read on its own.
12:31
